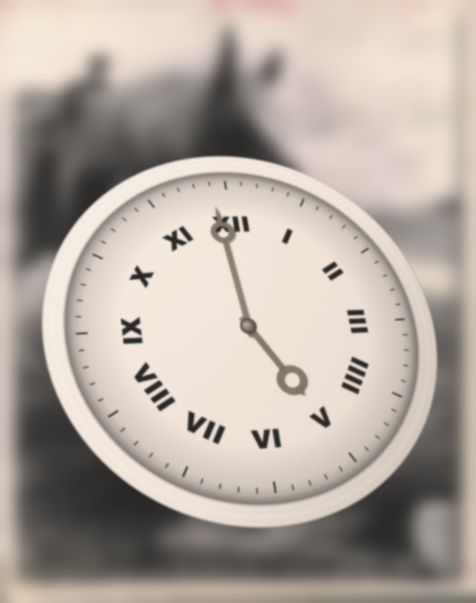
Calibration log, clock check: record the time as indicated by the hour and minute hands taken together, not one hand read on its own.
4:59
